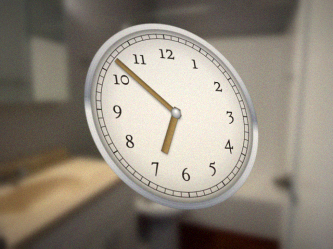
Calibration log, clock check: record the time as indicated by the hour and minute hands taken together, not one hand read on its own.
6:52
